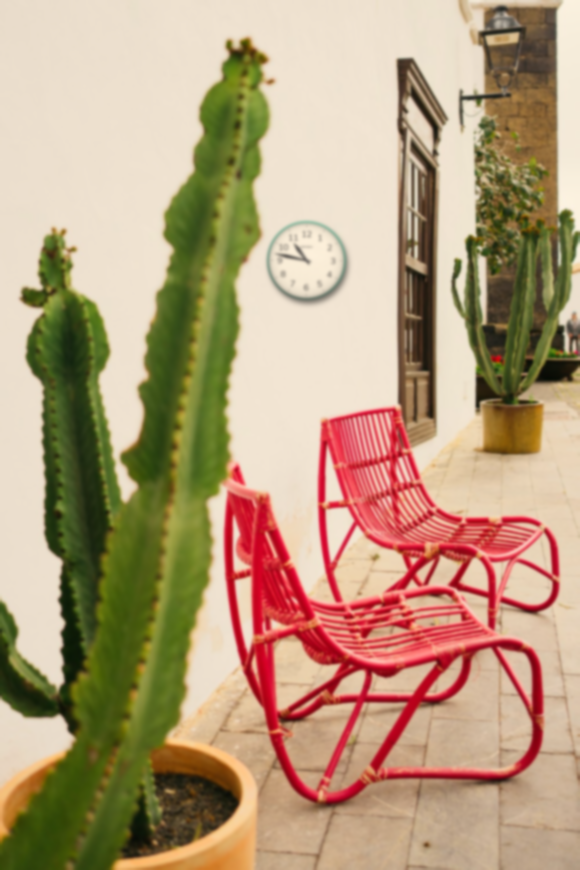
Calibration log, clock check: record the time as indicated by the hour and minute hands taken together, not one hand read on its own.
10:47
